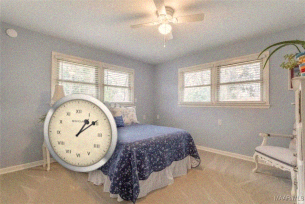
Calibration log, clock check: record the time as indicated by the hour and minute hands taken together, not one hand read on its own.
1:09
